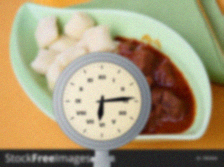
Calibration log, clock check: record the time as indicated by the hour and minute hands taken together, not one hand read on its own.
6:14
